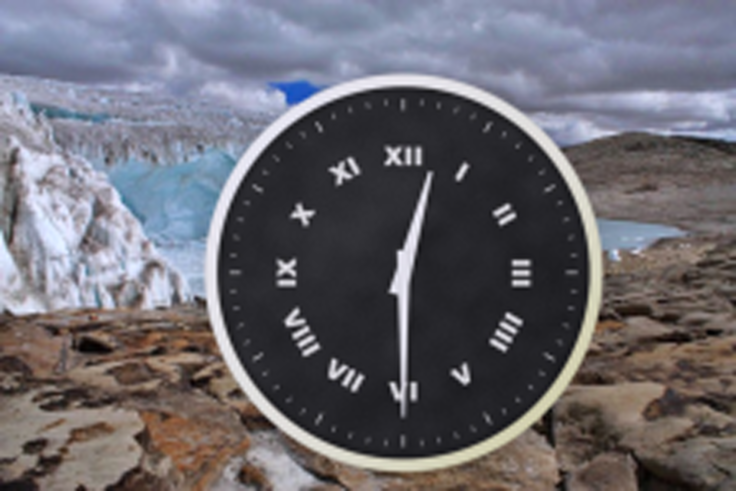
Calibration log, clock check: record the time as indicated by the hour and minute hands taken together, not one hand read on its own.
12:30
